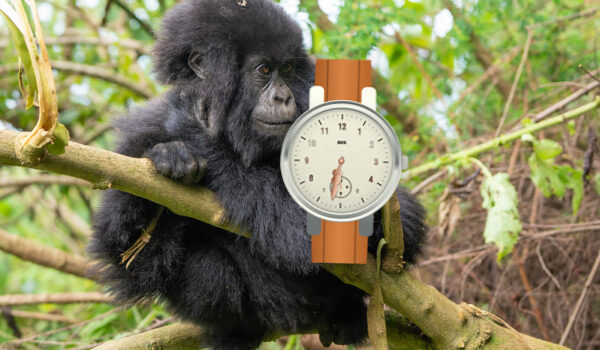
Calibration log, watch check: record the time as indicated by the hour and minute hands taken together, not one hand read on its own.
6:32
